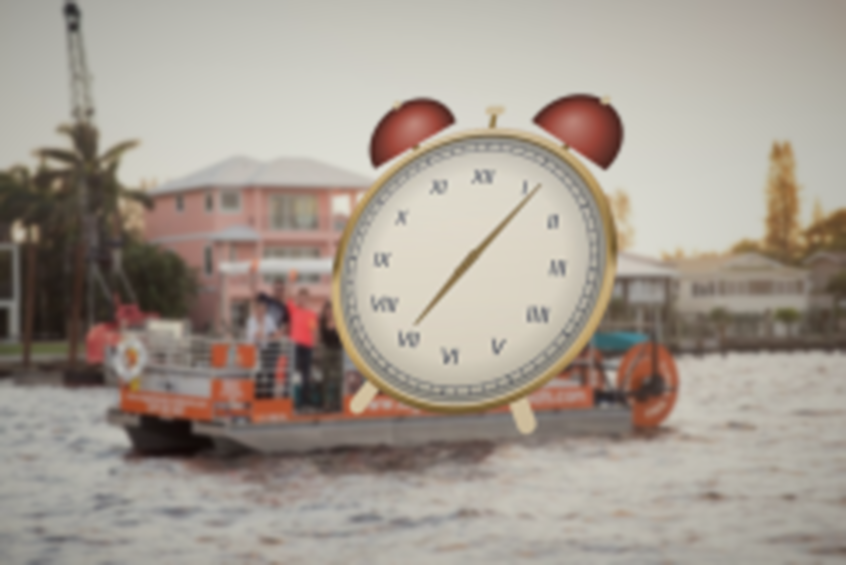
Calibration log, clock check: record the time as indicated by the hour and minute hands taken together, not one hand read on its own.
7:06
